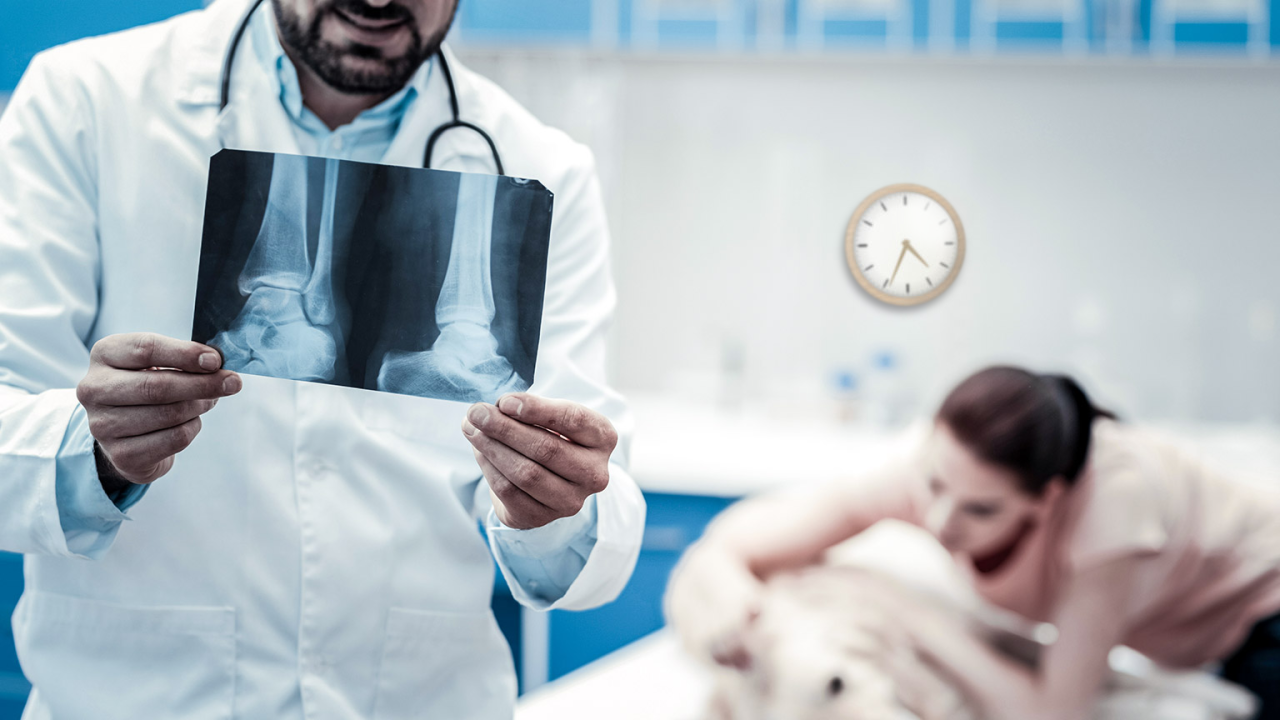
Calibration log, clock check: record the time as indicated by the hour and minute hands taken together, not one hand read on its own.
4:34
